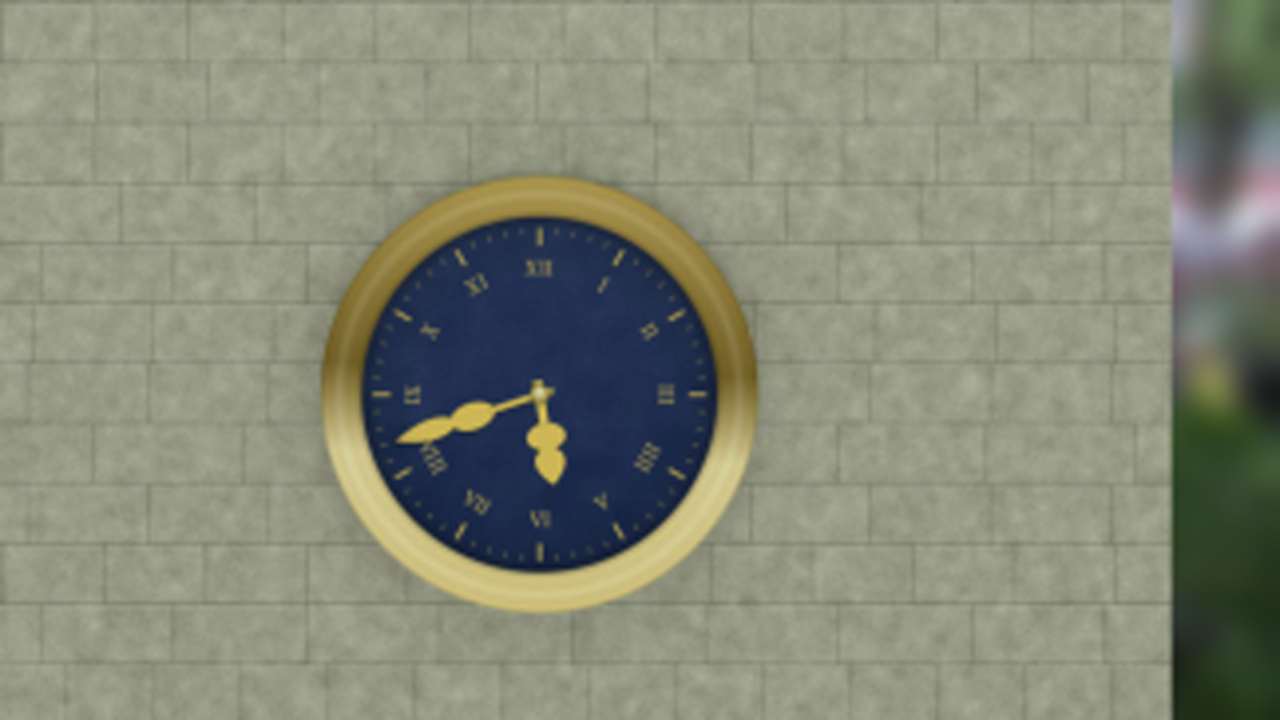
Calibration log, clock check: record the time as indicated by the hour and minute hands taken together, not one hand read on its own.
5:42
